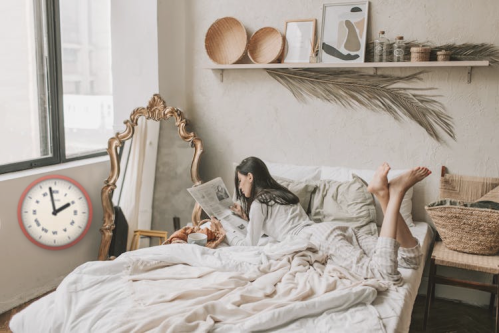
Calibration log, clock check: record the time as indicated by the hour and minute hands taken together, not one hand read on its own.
1:58
